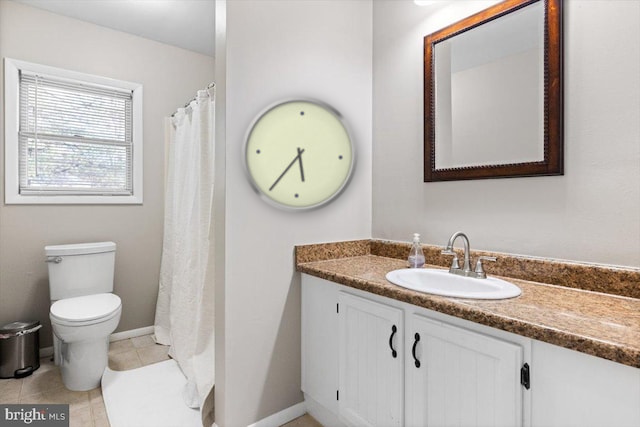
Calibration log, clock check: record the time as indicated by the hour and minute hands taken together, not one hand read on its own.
5:36
